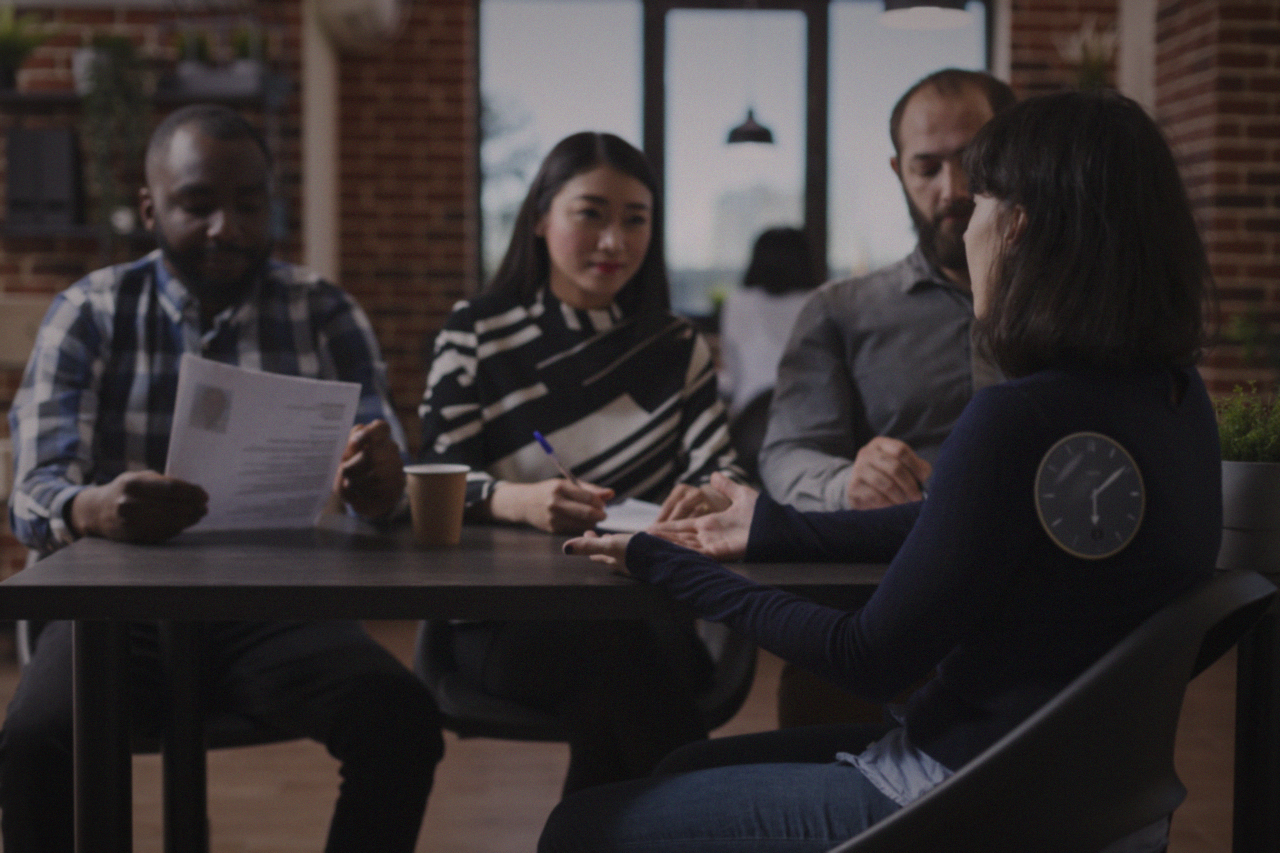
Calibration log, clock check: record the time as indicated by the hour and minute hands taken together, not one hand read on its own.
6:09
